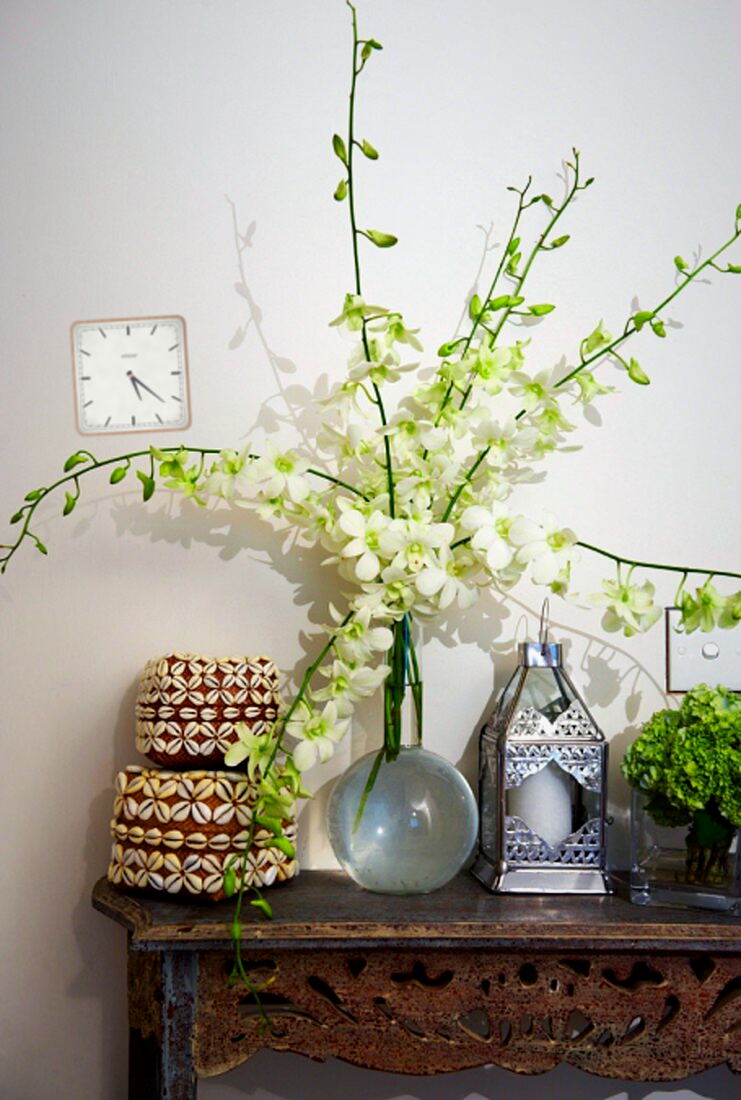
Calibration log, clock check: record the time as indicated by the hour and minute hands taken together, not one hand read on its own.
5:22
